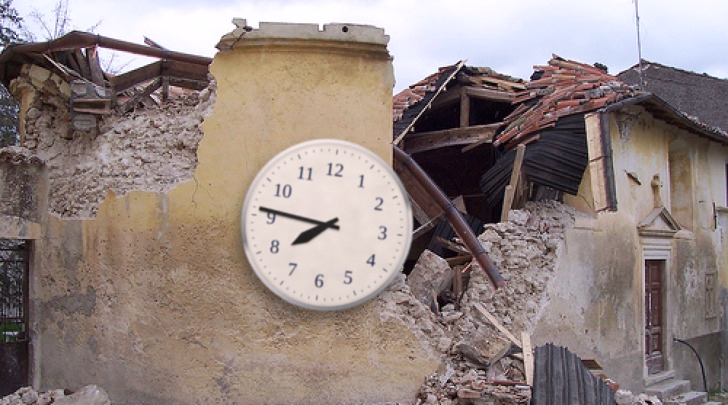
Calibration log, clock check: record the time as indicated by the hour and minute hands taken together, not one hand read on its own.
7:46
